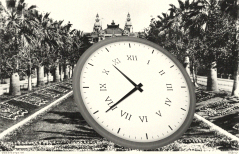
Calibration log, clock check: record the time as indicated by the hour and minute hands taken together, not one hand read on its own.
10:39
